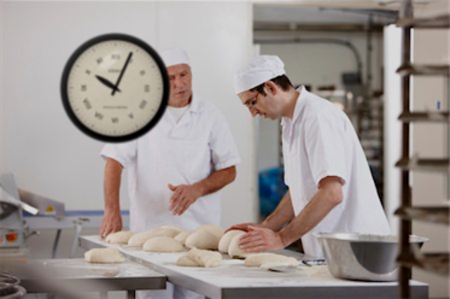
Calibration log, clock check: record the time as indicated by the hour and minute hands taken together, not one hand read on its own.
10:04
